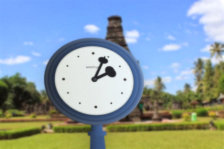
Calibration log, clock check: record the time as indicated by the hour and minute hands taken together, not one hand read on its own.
2:04
